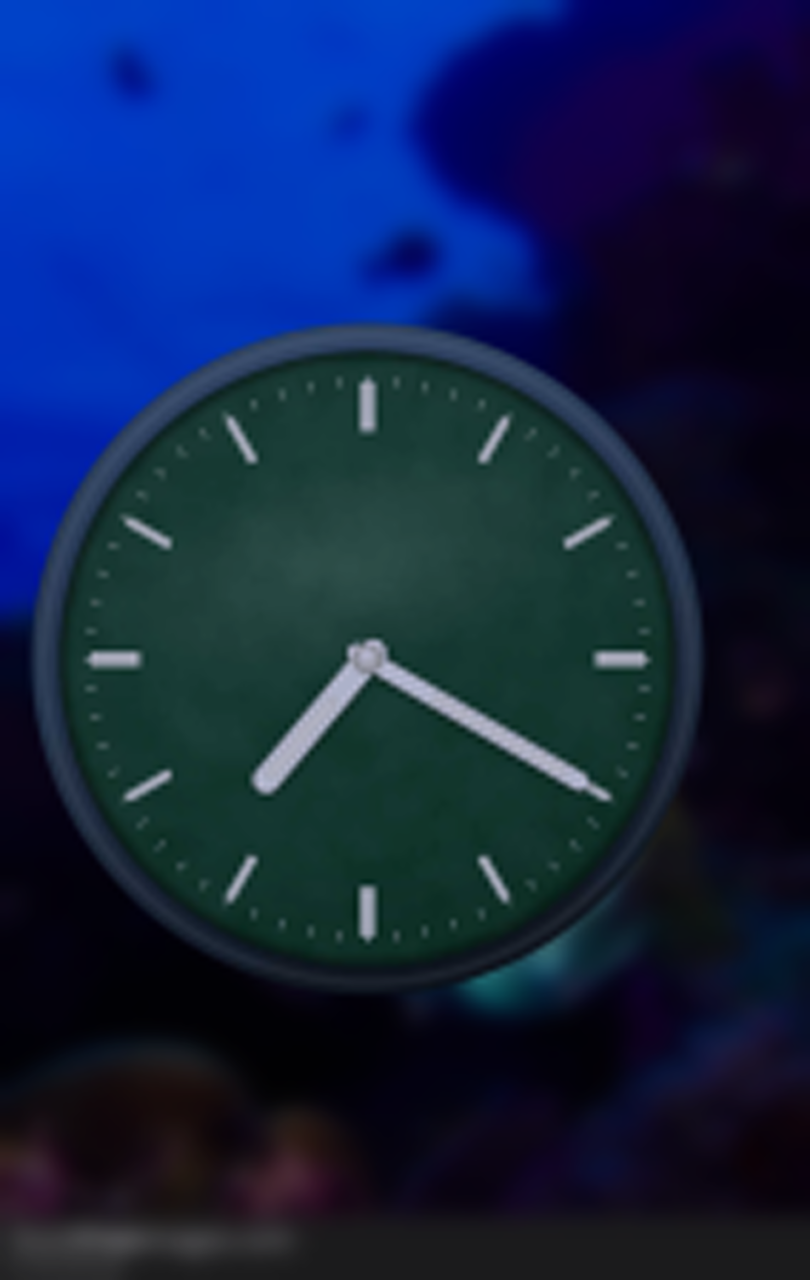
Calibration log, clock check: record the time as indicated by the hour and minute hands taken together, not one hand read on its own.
7:20
